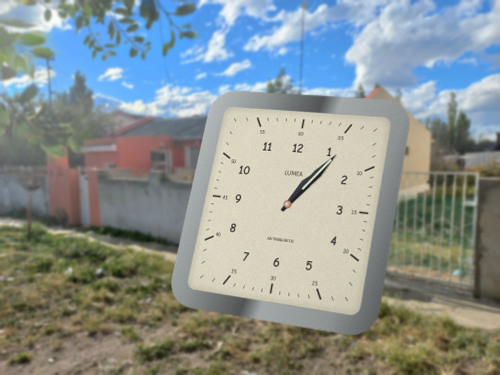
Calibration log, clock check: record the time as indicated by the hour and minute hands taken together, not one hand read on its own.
1:06
